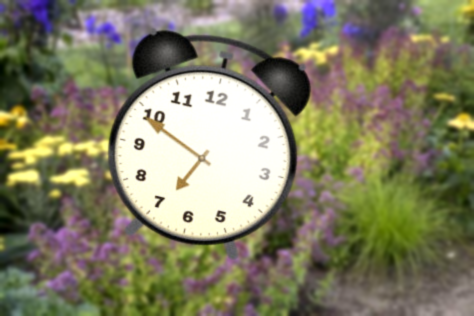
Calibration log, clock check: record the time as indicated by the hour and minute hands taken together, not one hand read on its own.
6:49
